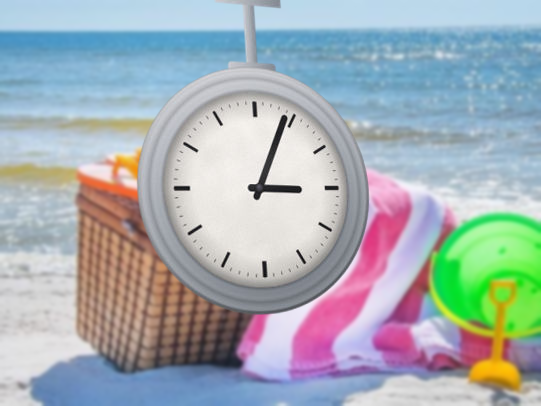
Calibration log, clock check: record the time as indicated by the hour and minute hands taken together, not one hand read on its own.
3:04
